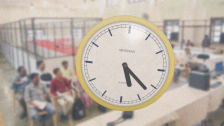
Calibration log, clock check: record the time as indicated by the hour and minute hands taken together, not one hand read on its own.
5:22
